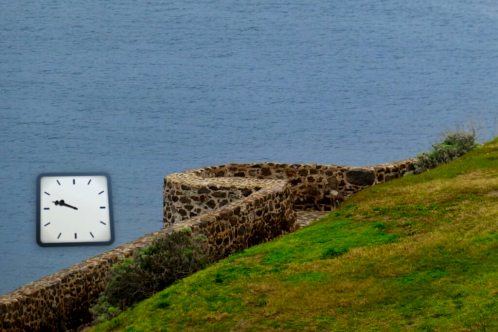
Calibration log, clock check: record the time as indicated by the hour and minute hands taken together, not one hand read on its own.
9:48
